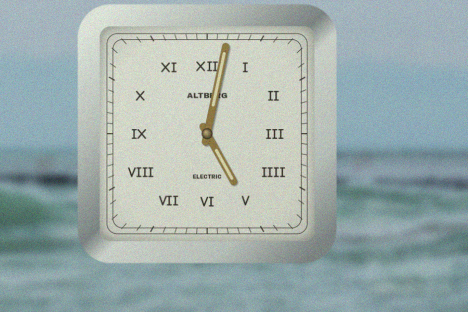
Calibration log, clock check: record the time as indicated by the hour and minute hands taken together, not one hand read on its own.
5:02
